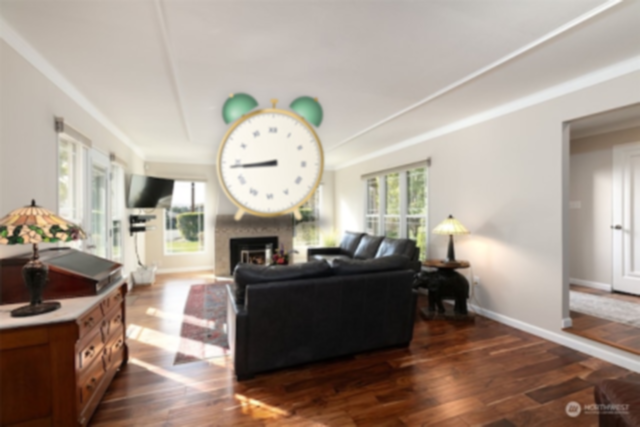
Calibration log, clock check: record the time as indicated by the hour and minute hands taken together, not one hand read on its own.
8:44
